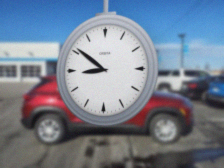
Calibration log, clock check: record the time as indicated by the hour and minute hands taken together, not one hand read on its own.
8:51
